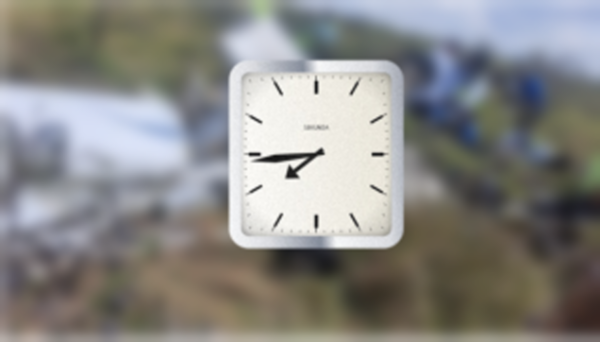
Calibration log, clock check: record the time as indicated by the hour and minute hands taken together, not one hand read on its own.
7:44
